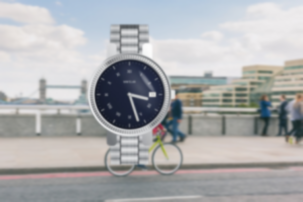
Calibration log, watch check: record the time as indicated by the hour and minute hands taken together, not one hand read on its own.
3:27
